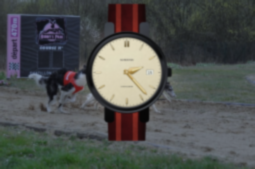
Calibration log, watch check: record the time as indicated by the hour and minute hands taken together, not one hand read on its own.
2:23
